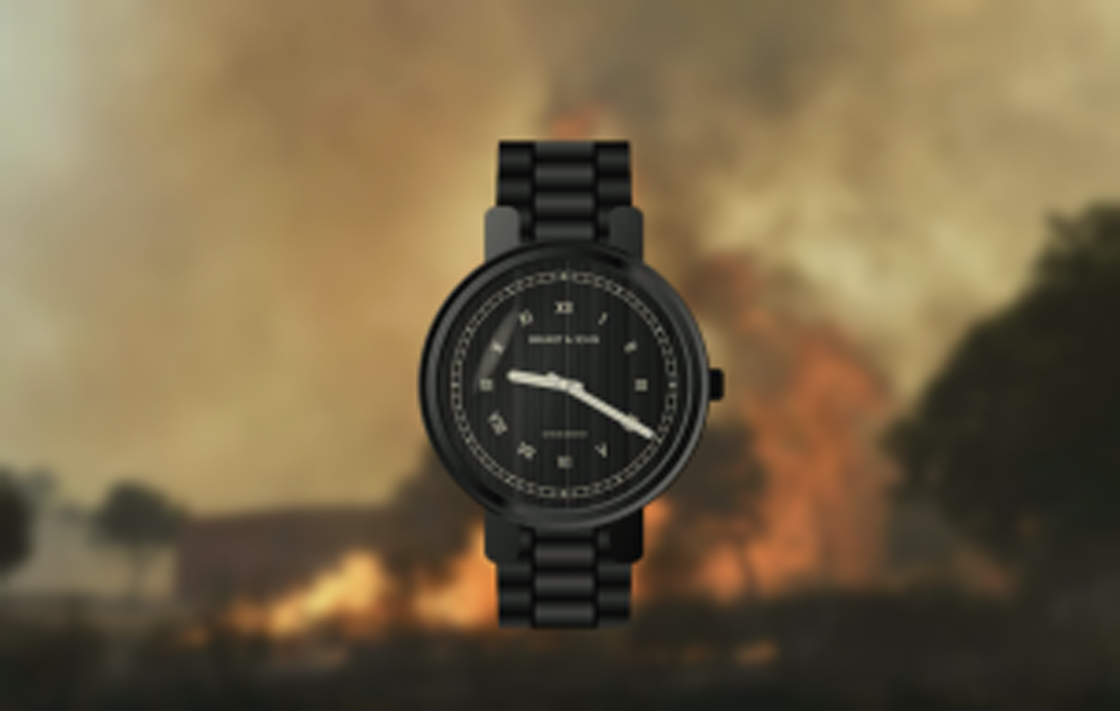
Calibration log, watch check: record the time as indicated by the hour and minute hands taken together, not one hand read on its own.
9:20
